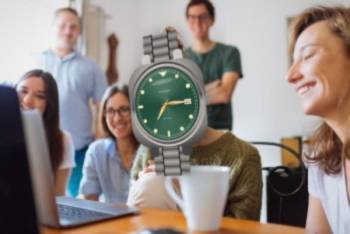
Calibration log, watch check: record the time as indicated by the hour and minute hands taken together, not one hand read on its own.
7:15
